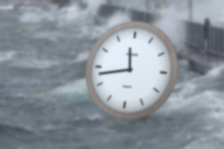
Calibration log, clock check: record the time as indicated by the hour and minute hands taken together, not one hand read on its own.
11:43
